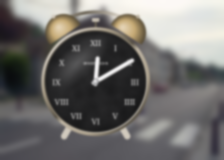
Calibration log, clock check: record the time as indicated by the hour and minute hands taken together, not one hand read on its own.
12:10
